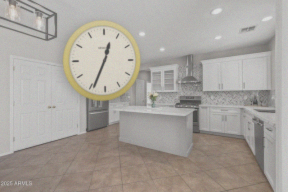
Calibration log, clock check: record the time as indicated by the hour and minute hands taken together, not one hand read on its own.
12:34
